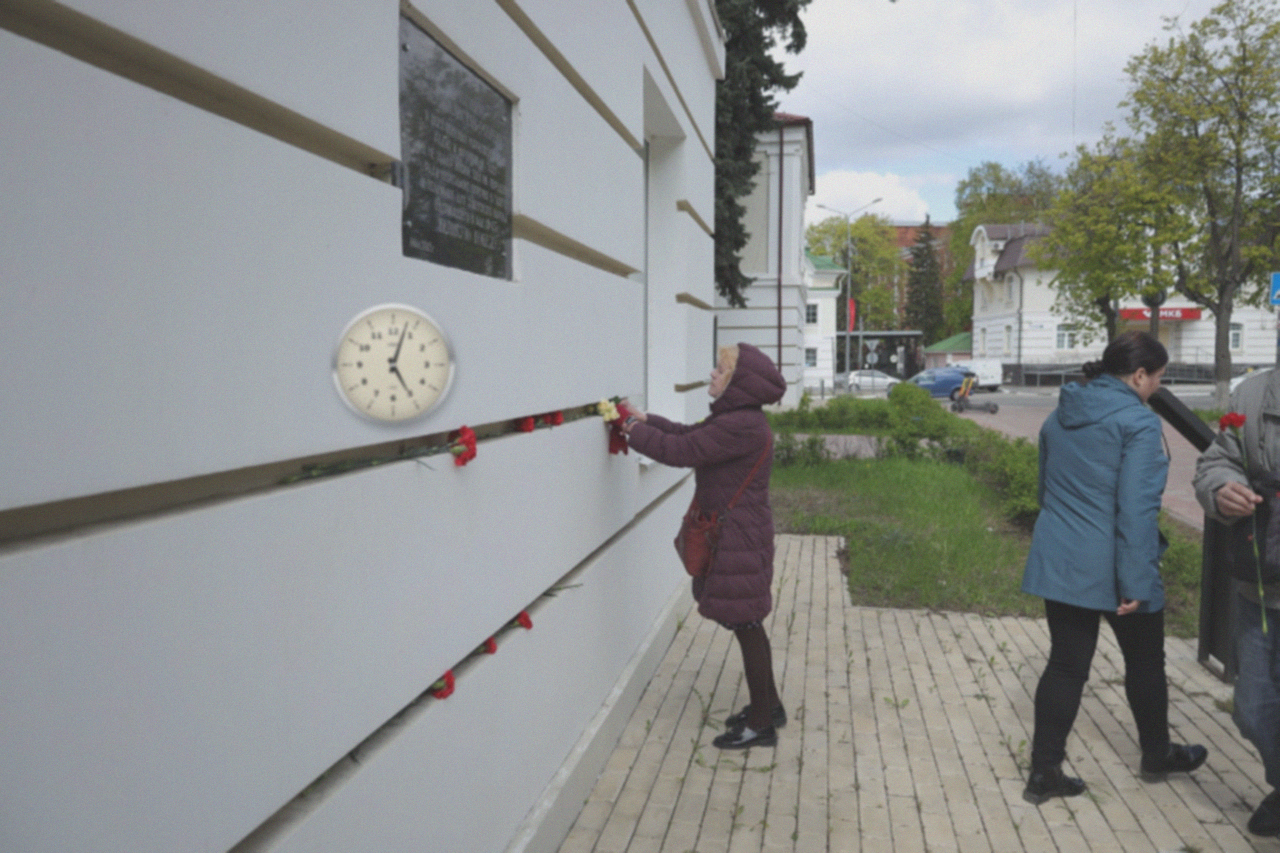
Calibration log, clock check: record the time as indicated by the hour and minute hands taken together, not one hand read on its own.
5:03
